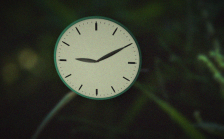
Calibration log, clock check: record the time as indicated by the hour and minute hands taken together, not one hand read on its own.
9:10
